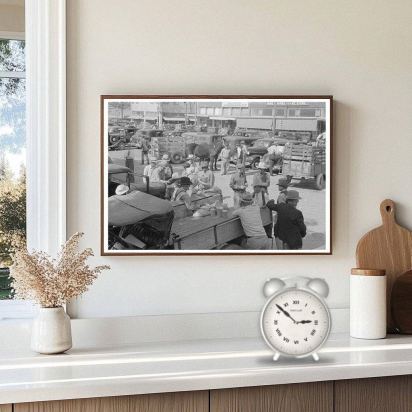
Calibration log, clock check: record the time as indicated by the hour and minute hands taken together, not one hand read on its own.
2:52
